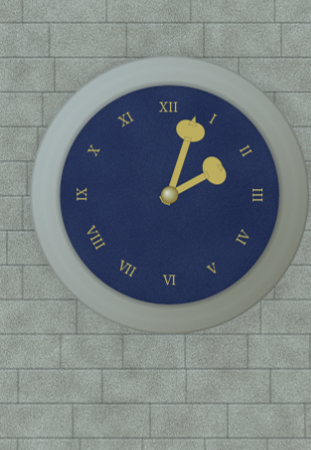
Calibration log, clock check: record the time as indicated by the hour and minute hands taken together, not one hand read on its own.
2:03
